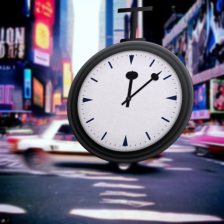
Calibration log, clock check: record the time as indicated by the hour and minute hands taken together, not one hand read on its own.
12:08
